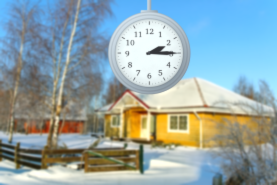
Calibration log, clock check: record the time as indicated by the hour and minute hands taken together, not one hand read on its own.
2:15
